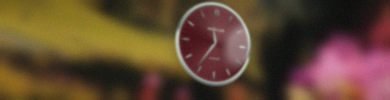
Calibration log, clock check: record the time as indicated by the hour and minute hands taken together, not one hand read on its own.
11:36
